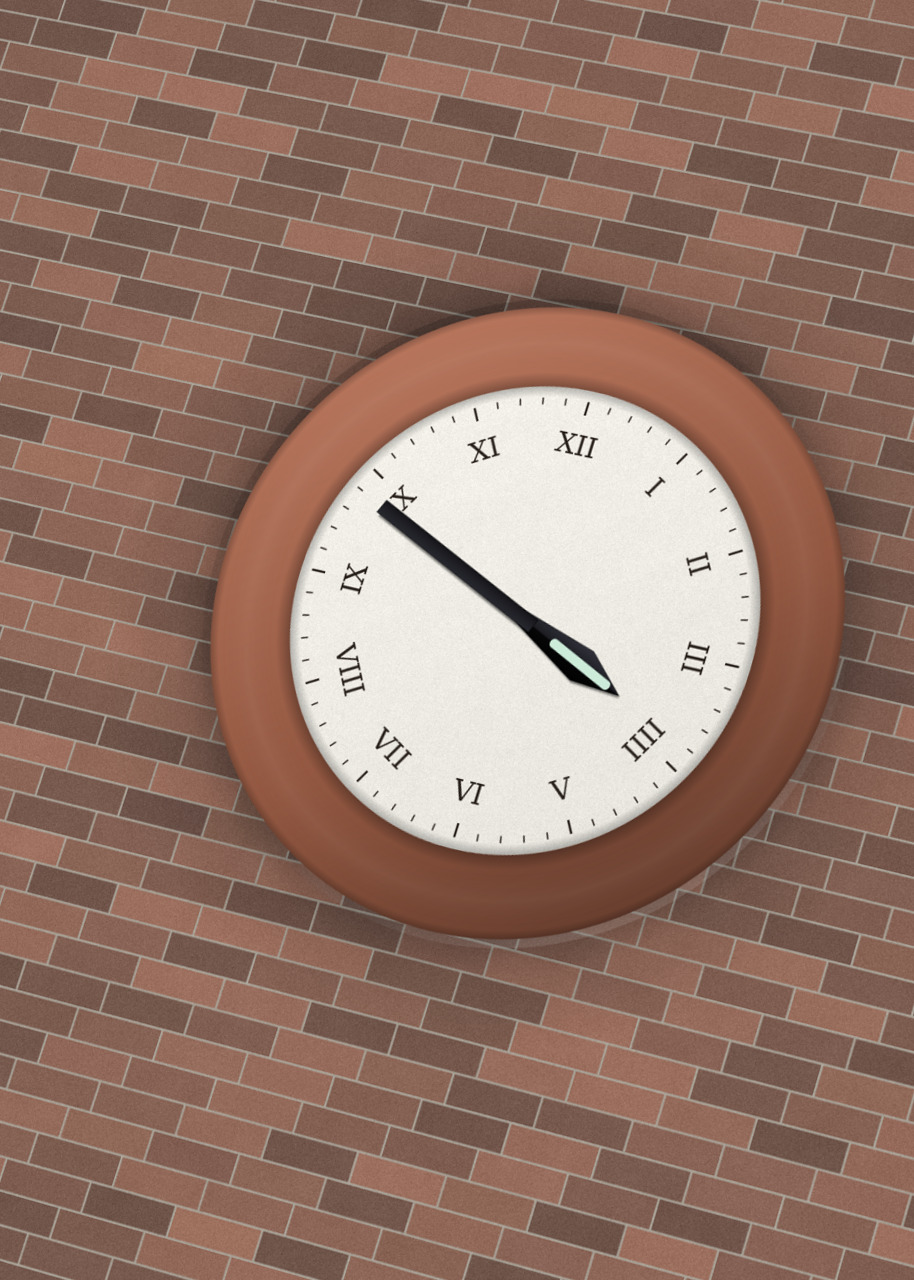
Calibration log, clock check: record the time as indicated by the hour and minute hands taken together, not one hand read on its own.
3:49
